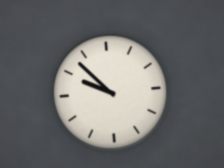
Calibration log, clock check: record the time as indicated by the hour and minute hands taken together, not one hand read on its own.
9:53
